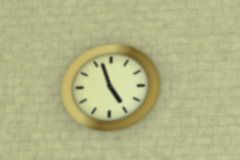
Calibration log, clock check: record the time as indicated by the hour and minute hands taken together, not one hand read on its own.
4:57
